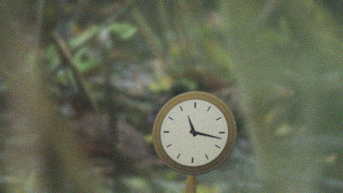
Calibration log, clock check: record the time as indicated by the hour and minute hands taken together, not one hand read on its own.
11:17
